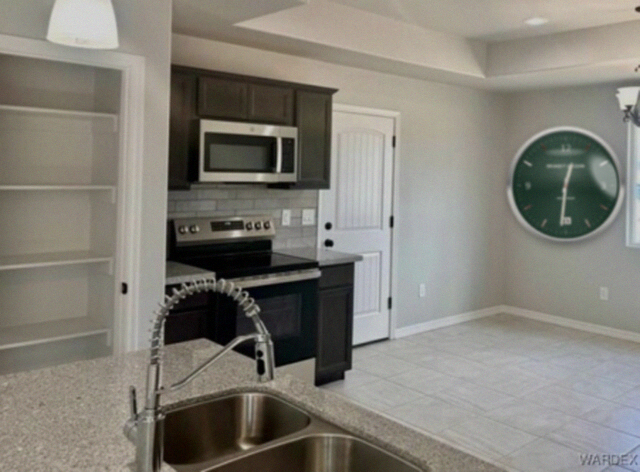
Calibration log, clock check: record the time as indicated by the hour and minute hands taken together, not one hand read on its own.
12:31
